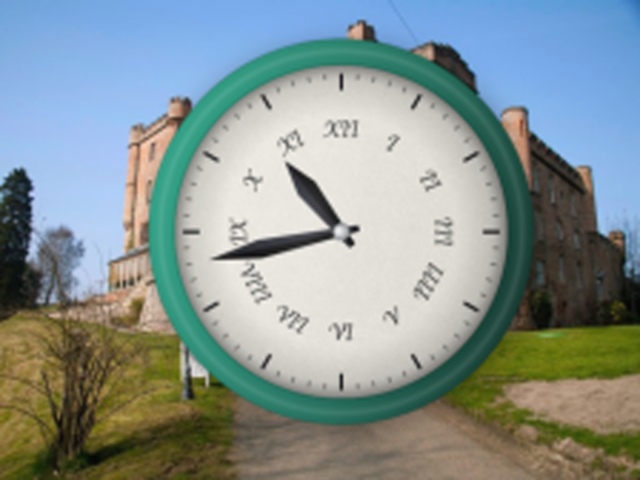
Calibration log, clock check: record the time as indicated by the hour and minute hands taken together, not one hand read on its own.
10:43
